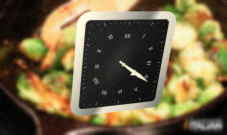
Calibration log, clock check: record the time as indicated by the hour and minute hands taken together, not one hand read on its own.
4:21
